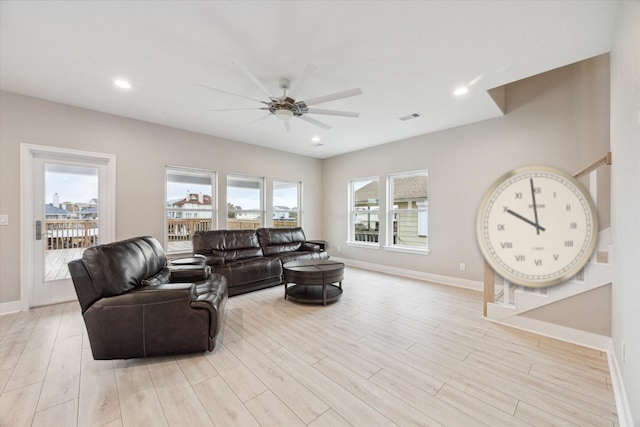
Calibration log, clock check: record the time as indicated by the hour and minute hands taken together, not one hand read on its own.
9:59
